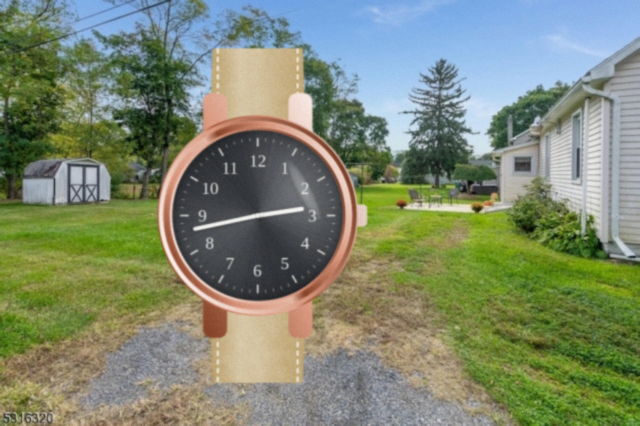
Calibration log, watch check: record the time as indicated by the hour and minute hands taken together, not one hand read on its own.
2:43
